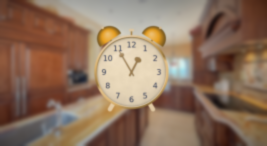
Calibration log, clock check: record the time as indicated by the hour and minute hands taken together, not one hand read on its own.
12:55
